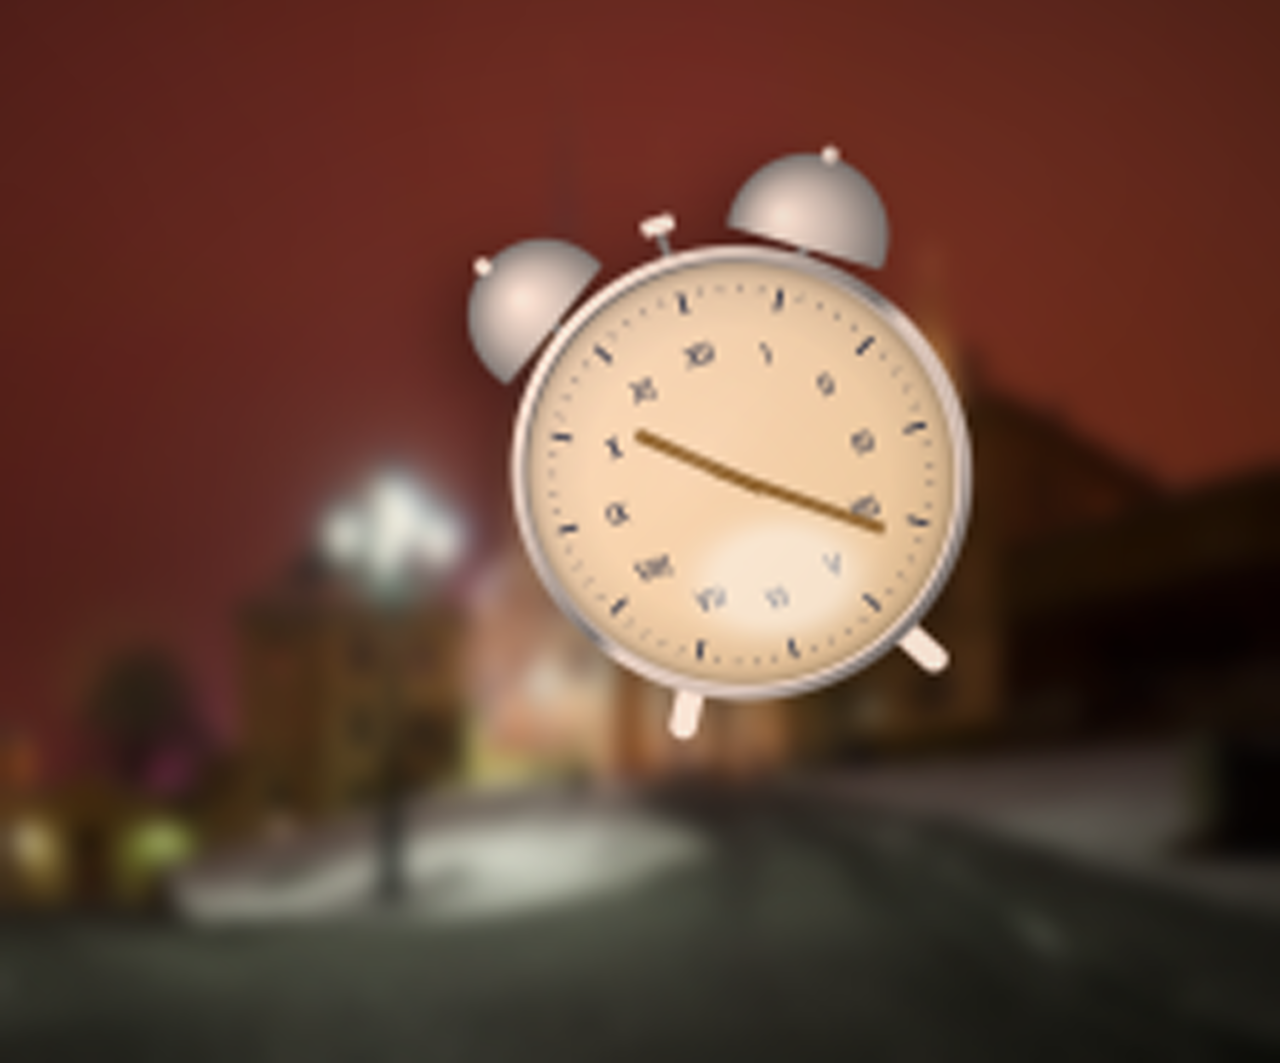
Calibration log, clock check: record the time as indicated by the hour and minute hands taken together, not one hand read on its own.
10:21
